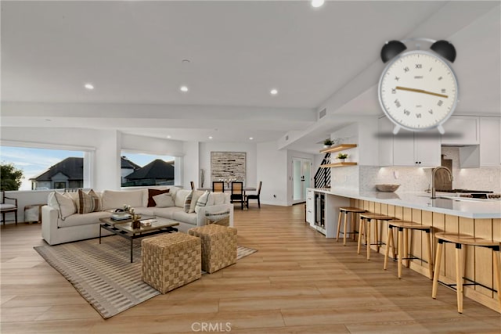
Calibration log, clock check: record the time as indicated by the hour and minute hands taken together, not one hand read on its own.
9:17
